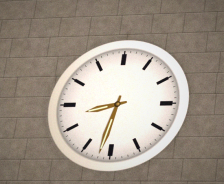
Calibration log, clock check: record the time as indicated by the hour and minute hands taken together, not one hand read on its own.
8:32
